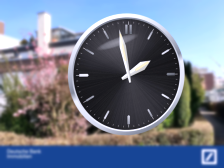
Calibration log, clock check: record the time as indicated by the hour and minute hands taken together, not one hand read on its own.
1:58
